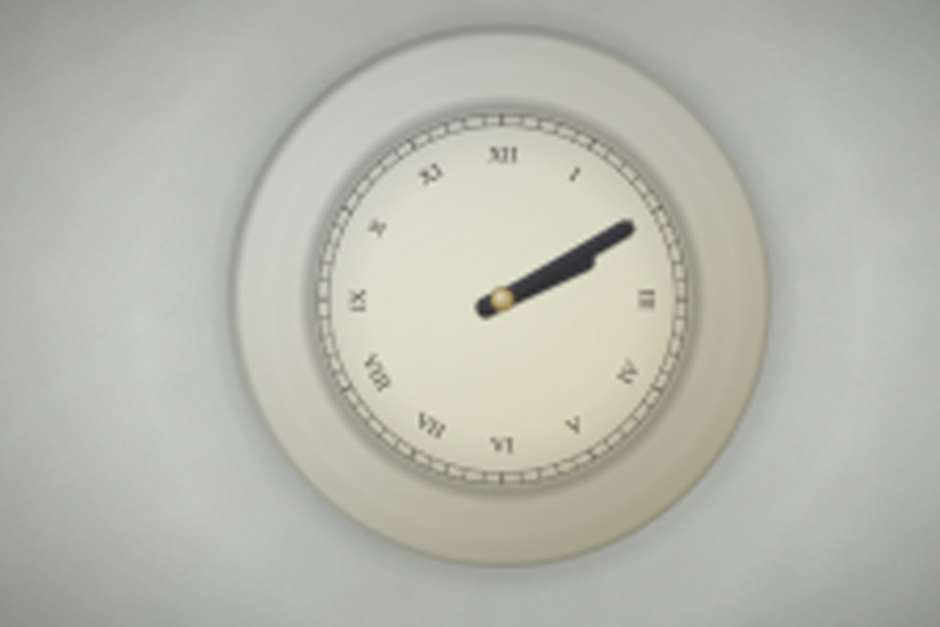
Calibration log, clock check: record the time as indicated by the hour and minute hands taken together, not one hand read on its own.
2:10
